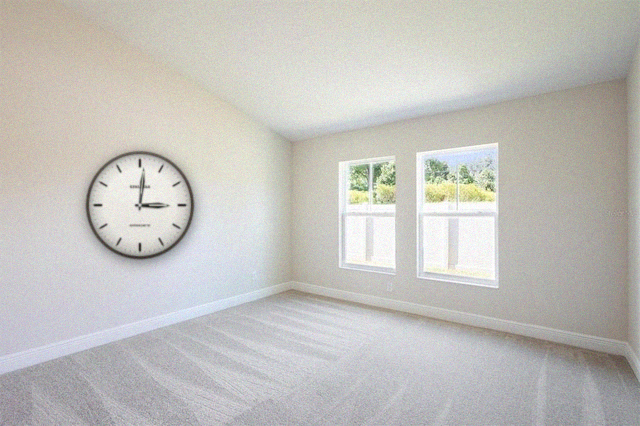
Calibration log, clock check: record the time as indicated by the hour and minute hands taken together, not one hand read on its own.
3:01
